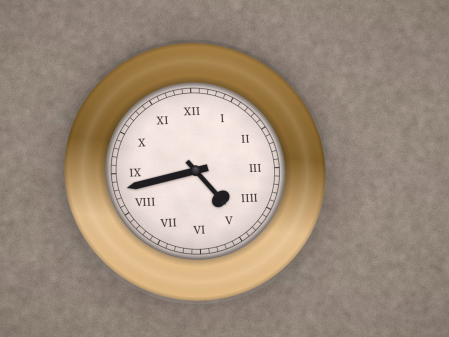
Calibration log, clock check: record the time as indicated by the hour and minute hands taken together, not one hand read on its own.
4:43
